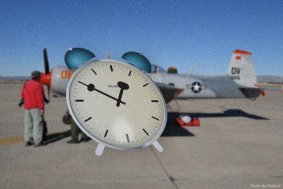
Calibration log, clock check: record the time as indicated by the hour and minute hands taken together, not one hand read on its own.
12:50
